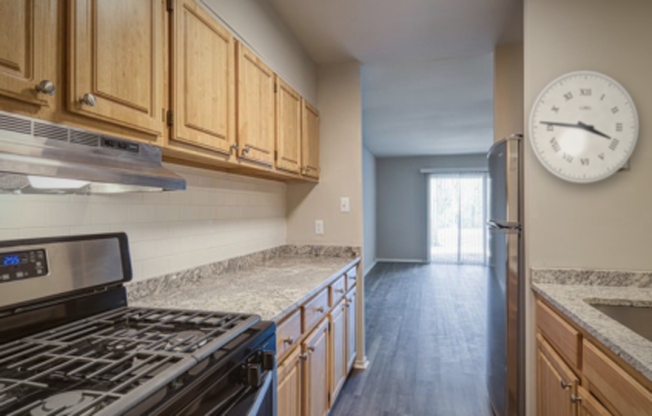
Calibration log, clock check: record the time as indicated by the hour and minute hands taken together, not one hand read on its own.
3:46
